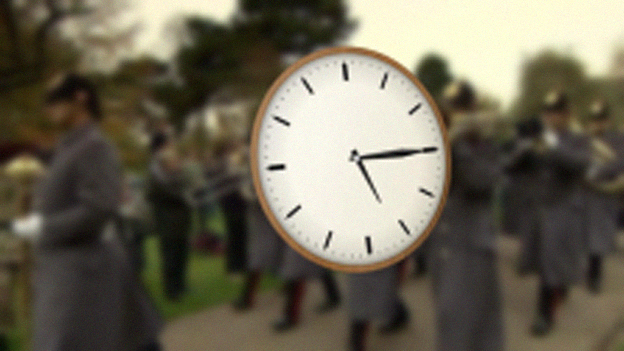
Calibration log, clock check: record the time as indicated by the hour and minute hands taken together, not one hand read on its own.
5:15
